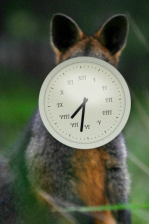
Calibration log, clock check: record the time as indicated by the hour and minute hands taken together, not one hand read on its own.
7:32
